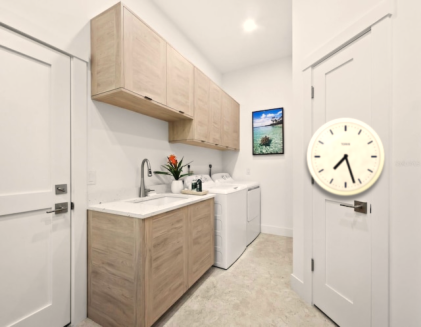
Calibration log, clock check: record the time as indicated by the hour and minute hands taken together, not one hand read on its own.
7:27
